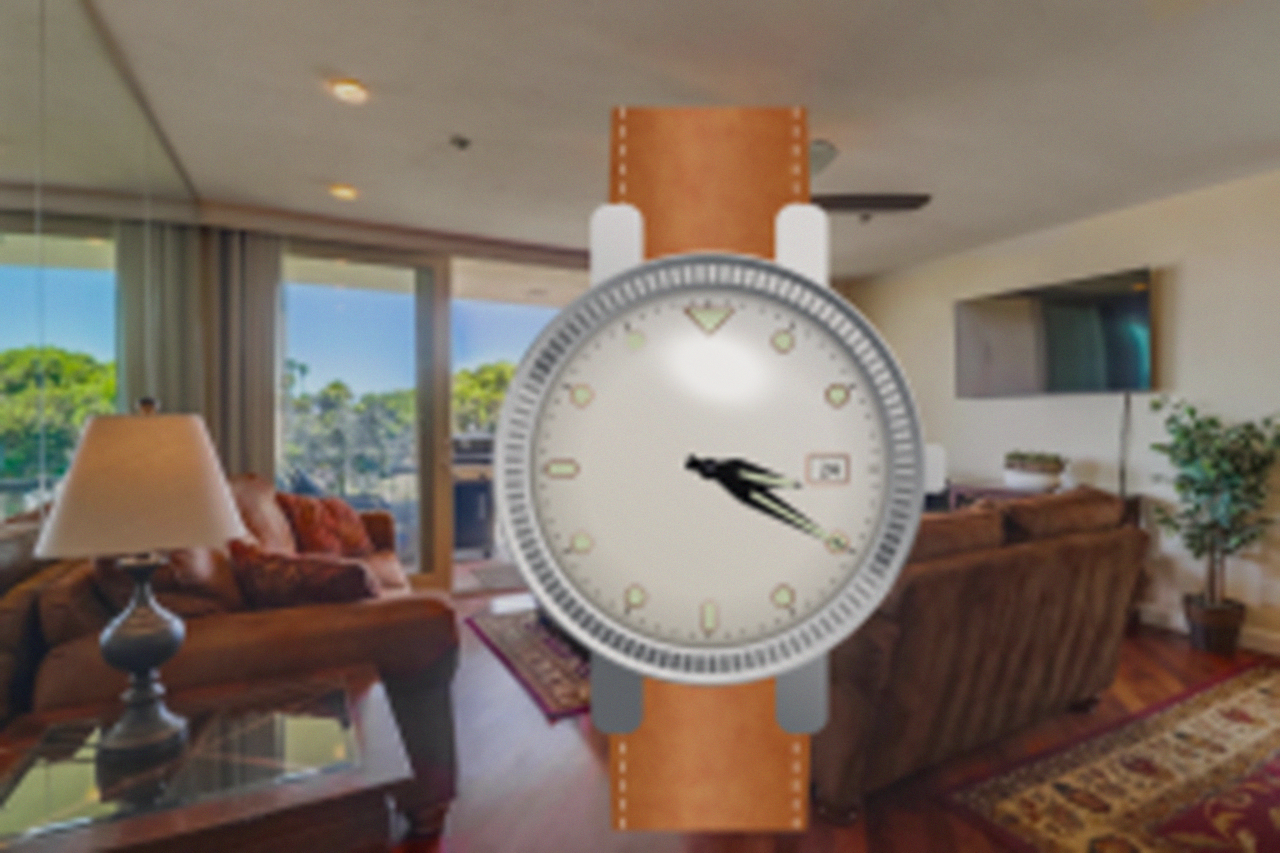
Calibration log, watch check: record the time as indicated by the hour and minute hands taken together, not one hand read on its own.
3:20
